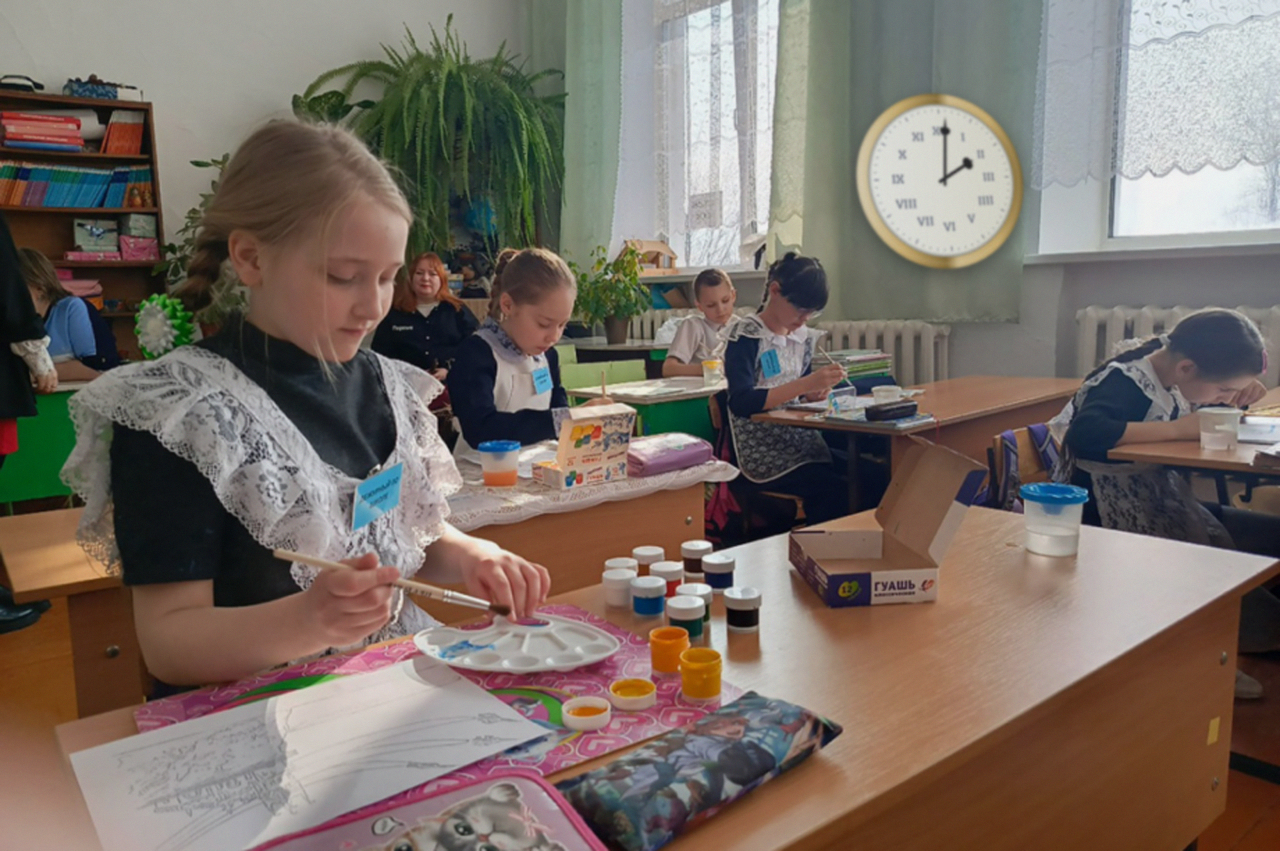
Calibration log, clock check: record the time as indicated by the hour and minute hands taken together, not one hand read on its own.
2:01
